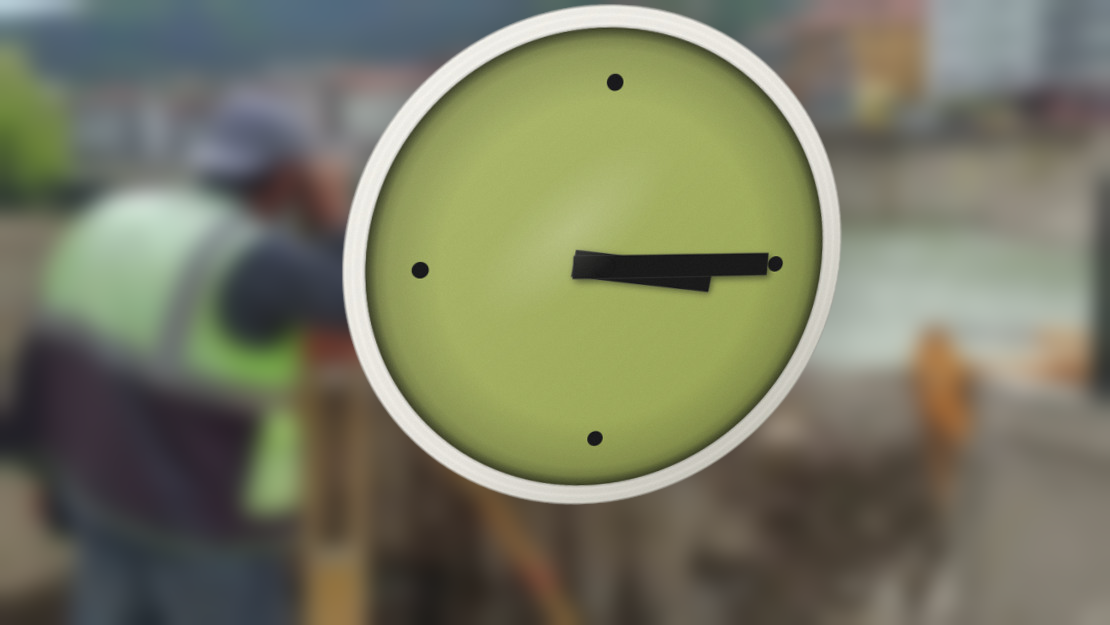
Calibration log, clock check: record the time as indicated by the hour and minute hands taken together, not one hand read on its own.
3:15
